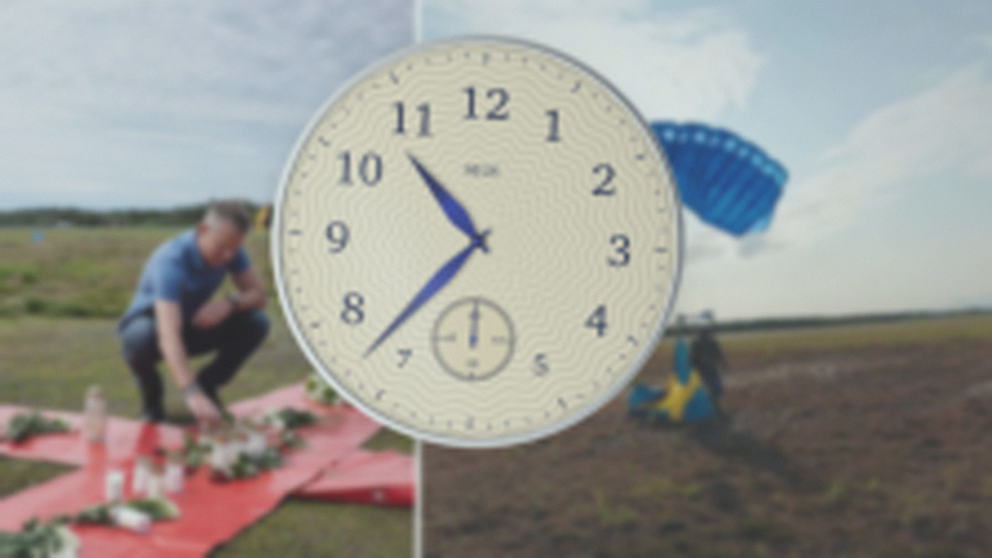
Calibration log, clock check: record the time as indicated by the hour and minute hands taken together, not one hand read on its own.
10:37
